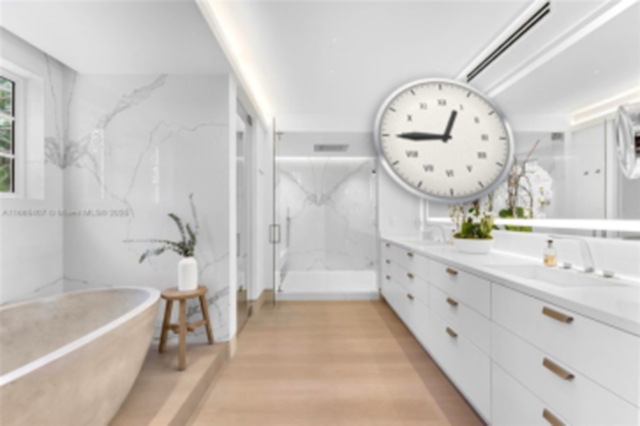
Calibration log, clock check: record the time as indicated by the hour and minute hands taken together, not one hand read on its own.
12:45
